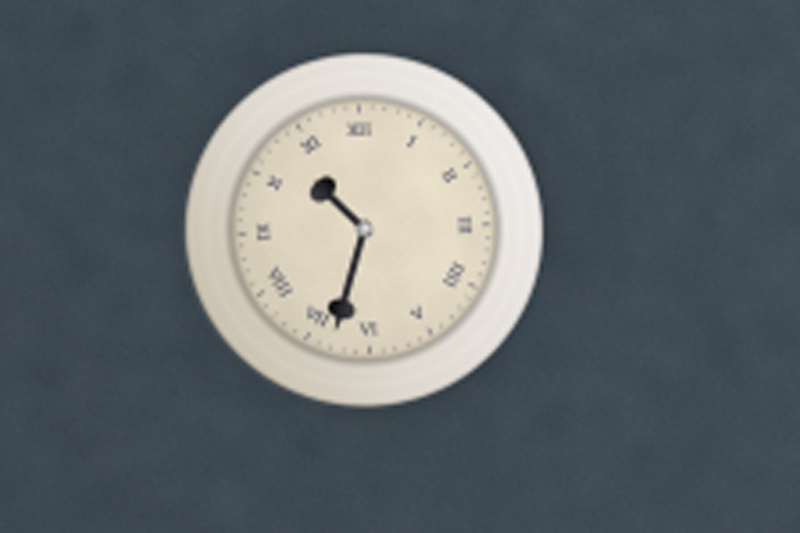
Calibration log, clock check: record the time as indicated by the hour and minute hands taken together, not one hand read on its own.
10:33
